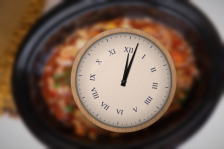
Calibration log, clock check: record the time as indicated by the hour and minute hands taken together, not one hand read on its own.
12:02
